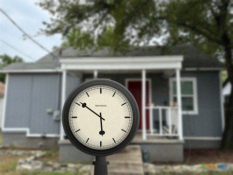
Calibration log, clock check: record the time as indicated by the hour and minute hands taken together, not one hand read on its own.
5:51
